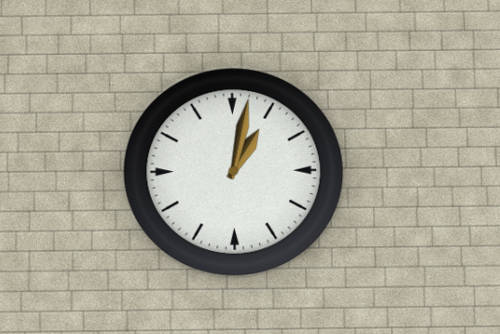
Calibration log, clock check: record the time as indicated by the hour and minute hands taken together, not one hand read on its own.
1:02
